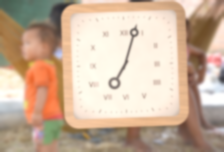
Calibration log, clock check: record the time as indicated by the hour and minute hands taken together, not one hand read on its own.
7:03
